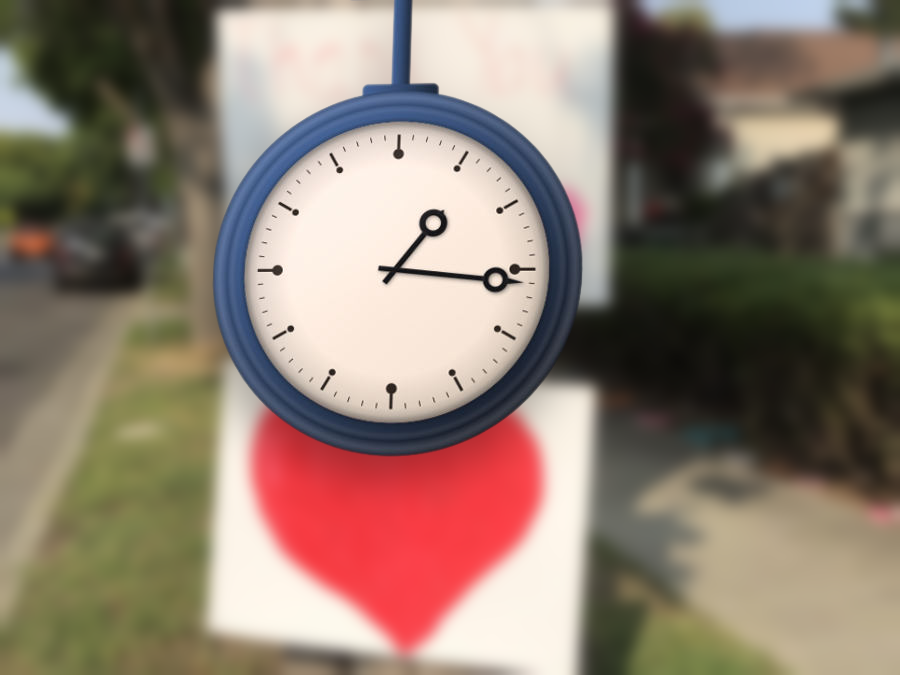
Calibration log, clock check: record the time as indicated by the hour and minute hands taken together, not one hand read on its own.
1:16
